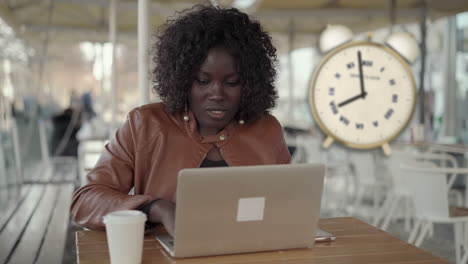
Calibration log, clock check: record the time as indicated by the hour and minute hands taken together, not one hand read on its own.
7:58
